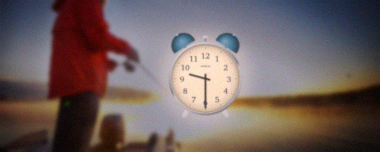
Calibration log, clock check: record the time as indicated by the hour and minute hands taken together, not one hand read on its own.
9:30
